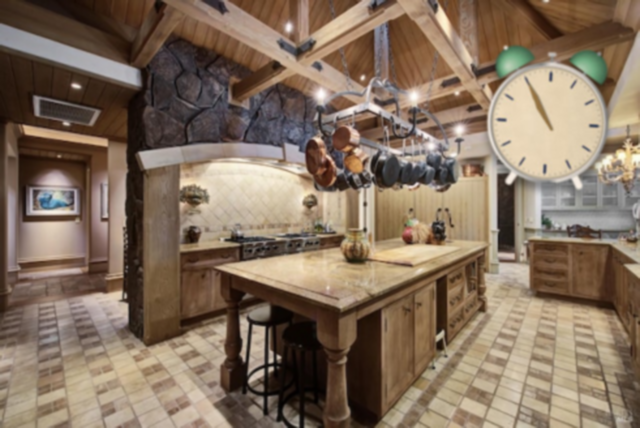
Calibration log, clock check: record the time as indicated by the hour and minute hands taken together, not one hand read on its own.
10:55
